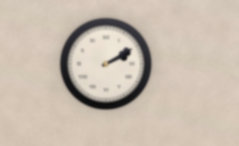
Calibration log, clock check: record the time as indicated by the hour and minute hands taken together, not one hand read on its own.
2:10
